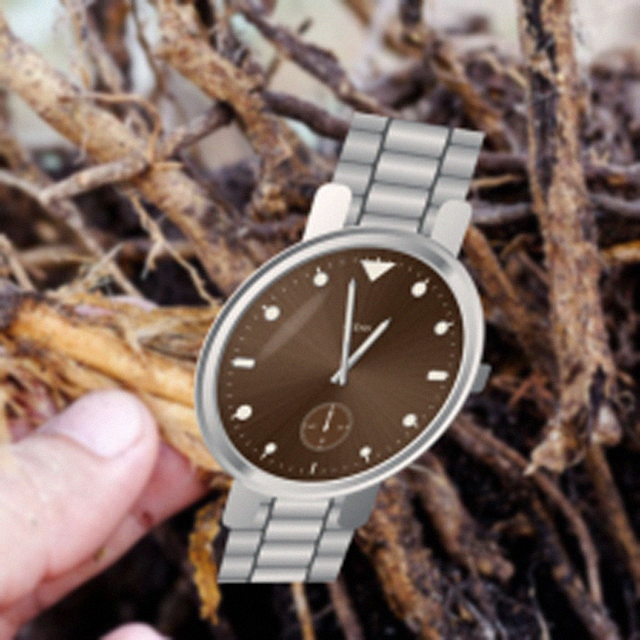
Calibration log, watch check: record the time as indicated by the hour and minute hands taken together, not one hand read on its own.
12:58
